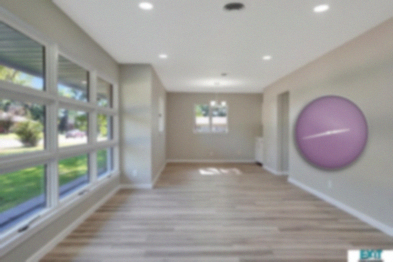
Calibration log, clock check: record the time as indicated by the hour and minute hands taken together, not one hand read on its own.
2:43
